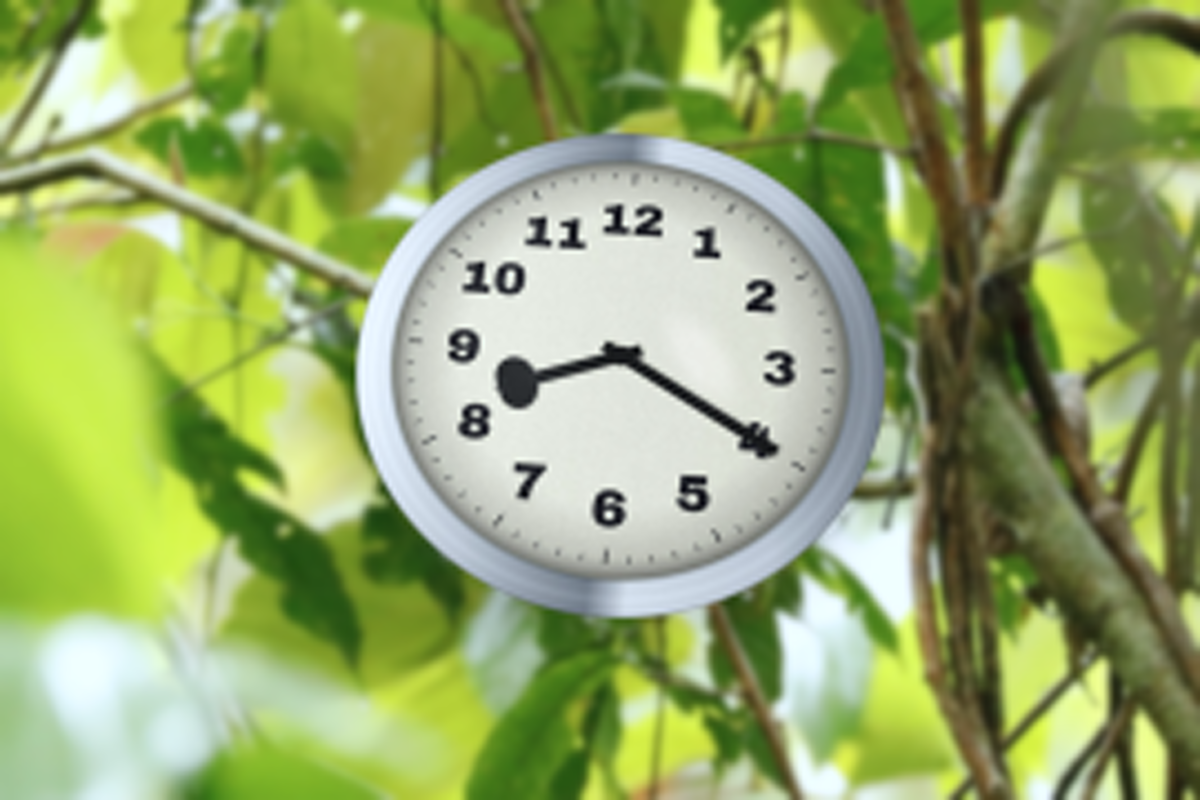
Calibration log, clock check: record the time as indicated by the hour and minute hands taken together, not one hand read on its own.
8:20
